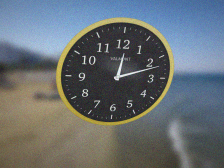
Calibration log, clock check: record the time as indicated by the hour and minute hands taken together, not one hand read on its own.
12:12
